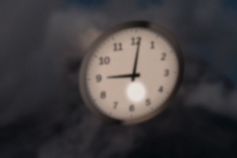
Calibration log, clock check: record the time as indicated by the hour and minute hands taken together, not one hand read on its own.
9:01
